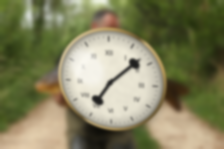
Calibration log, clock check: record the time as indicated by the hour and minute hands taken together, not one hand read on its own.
7:08
